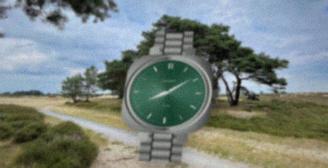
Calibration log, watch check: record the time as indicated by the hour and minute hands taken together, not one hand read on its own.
8:09
